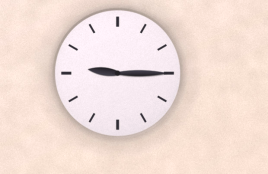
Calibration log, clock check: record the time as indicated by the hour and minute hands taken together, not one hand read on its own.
9:15
